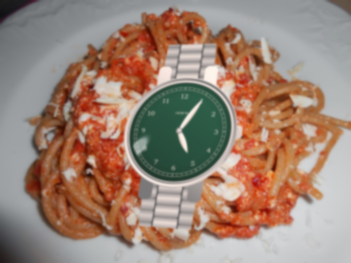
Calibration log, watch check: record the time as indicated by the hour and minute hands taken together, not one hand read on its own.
5:05
